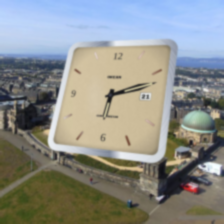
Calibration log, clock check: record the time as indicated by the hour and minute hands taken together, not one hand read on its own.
6:12
